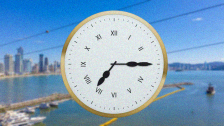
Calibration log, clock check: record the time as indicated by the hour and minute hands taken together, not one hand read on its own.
7:15
